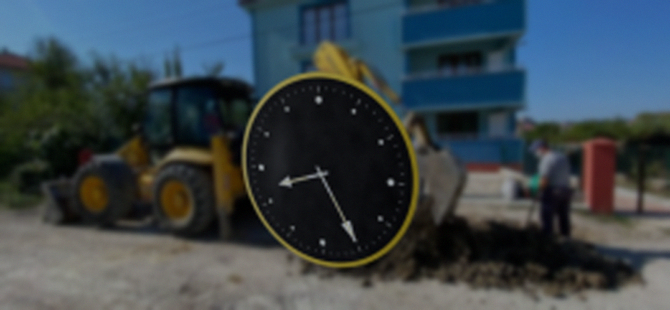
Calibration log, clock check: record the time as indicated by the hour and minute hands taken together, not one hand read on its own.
8:25
